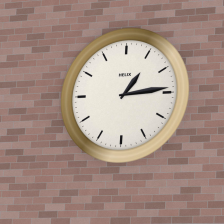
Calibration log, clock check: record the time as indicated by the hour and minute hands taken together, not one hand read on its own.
1:14
